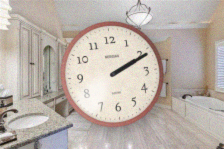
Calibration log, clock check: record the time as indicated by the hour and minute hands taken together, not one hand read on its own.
2:11
